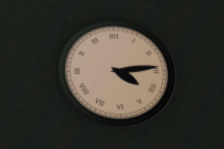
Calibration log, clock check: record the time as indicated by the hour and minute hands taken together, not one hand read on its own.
4:14
